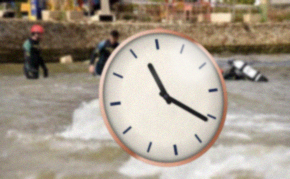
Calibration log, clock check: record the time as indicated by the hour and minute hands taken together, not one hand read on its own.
11:21
